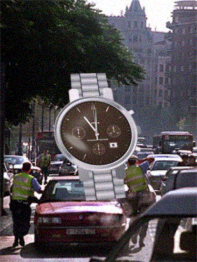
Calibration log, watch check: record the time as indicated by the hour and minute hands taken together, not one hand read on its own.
11:01
